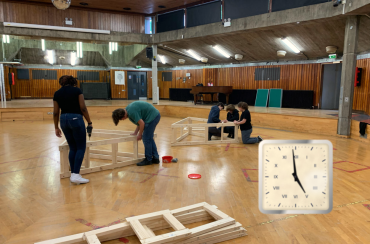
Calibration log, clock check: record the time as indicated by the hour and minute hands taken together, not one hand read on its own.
4:59
